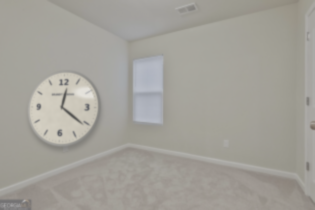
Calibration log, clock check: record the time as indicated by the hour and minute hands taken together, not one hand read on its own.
12:21
